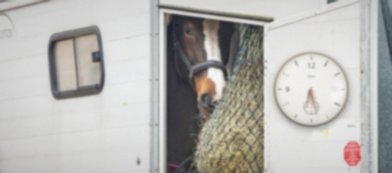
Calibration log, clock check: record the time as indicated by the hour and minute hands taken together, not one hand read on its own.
6:28
